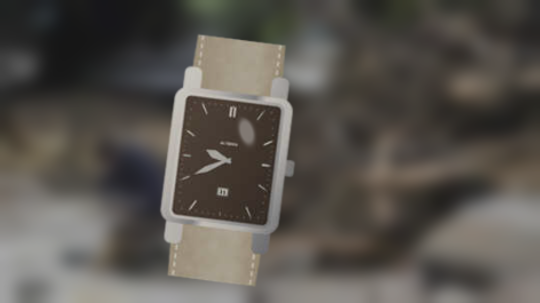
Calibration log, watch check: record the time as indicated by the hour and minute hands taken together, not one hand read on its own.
9:40
